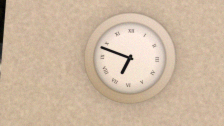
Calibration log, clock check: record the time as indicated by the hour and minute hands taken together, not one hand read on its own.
6:48
